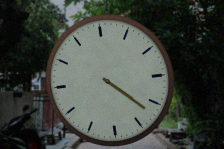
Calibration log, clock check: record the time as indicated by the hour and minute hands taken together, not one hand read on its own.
4:22
